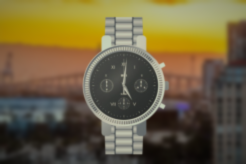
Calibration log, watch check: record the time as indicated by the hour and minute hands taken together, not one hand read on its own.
5:01
